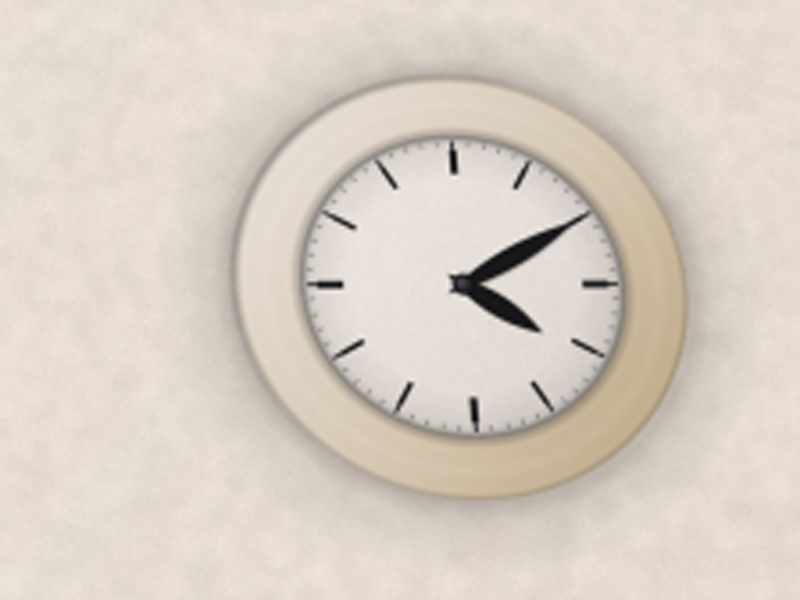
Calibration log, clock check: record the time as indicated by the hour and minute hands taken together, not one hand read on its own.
4:10
